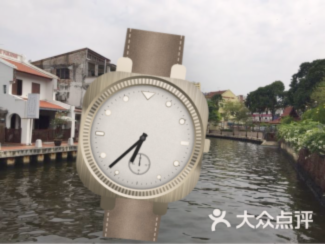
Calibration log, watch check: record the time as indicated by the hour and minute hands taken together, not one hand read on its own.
6:37
